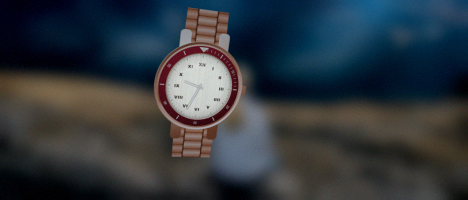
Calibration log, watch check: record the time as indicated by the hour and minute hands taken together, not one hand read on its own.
9:34
